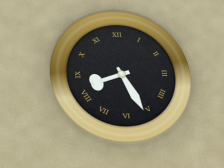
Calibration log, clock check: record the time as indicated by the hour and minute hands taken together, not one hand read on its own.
8:26
